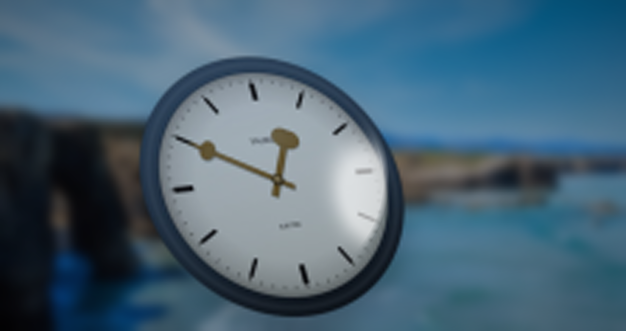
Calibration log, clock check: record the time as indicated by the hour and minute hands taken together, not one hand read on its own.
12:50
